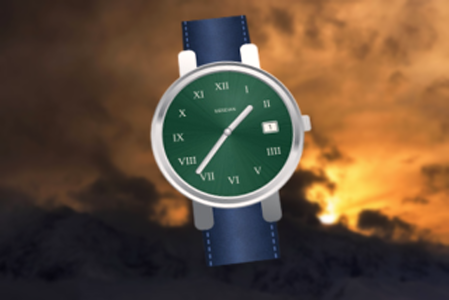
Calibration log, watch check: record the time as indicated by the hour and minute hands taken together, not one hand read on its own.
1:37
